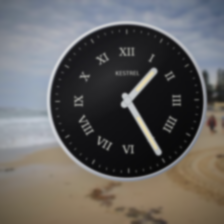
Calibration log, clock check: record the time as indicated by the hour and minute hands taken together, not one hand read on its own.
1:25
